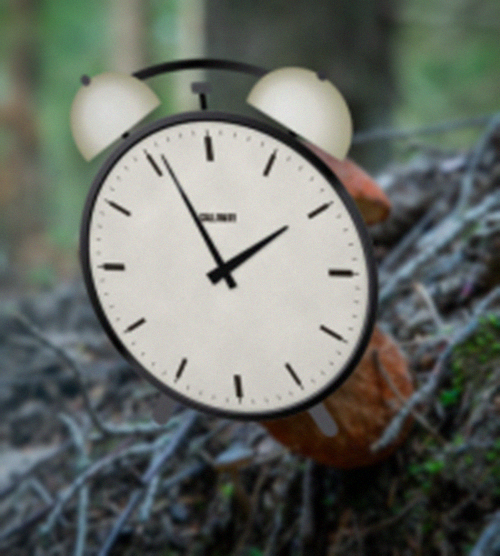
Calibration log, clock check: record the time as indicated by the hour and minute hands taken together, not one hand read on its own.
1:56
